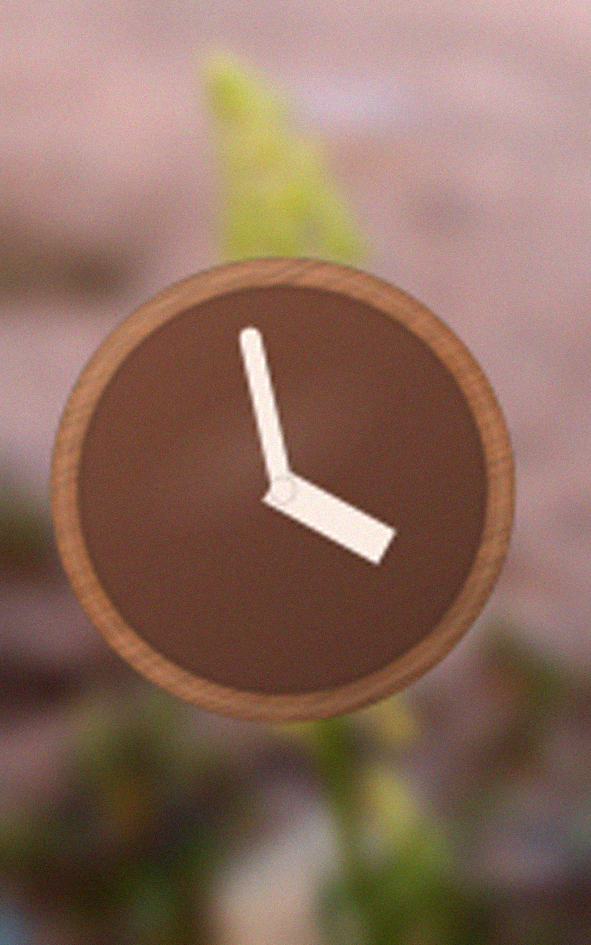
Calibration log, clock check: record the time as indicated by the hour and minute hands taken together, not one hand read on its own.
3:58
